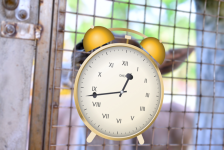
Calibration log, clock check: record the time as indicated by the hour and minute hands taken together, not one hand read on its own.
12:43
